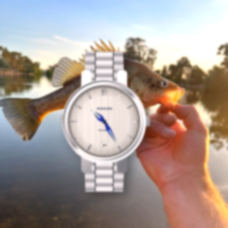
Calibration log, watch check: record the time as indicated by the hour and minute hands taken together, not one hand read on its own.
10:25
